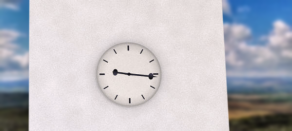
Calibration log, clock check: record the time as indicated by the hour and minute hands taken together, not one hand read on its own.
9:16
